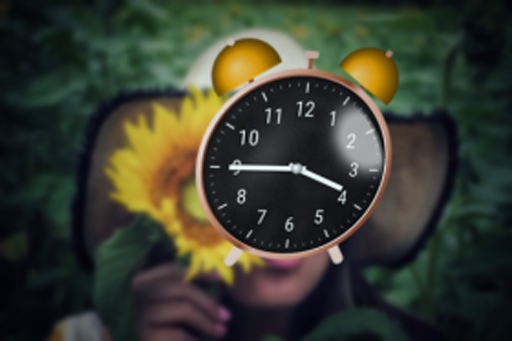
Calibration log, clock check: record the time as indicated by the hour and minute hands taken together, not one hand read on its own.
3:45
